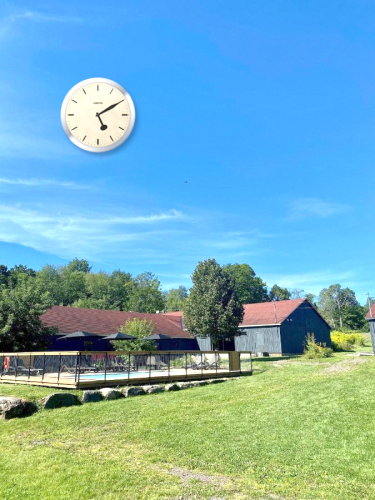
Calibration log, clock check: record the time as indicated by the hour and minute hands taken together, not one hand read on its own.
5:10
